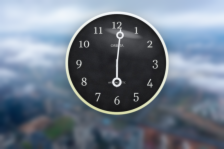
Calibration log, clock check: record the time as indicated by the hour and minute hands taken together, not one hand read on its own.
6:01
